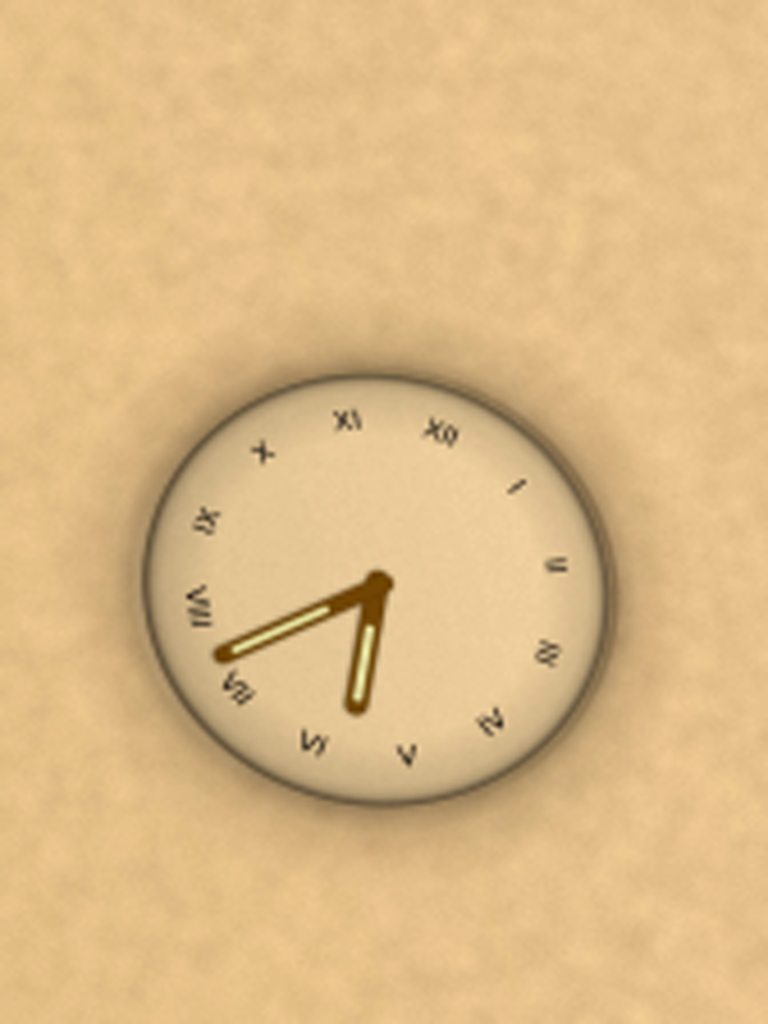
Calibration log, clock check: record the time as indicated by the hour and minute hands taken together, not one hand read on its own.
5:37
